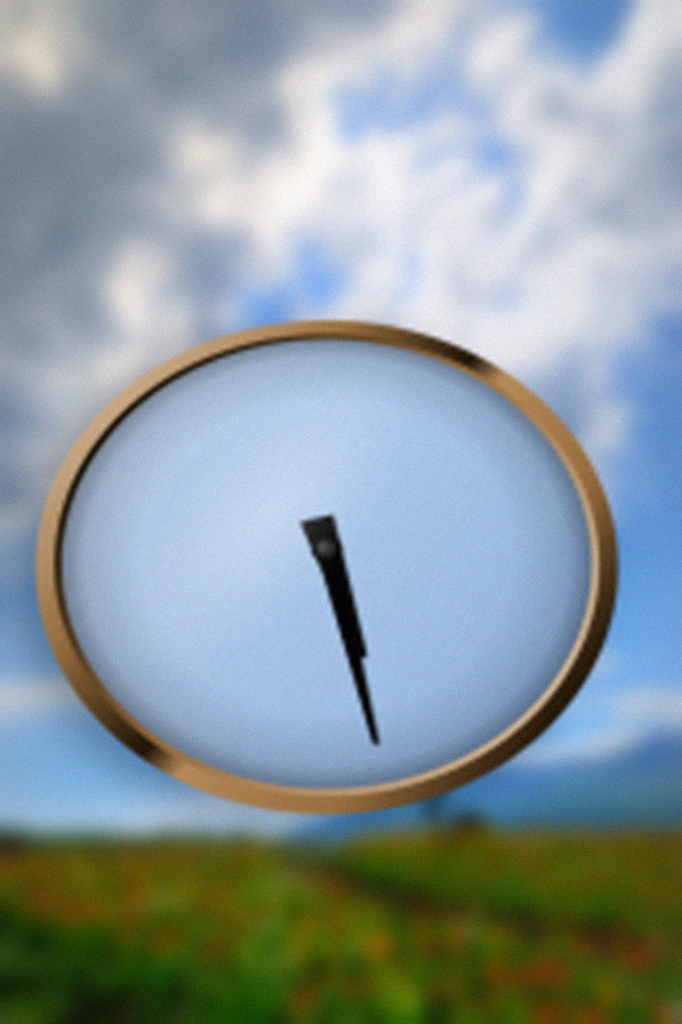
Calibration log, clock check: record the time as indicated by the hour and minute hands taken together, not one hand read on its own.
5:28
